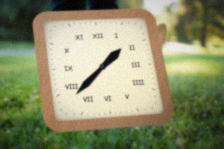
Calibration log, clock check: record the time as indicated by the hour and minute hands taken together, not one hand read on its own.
1:38
